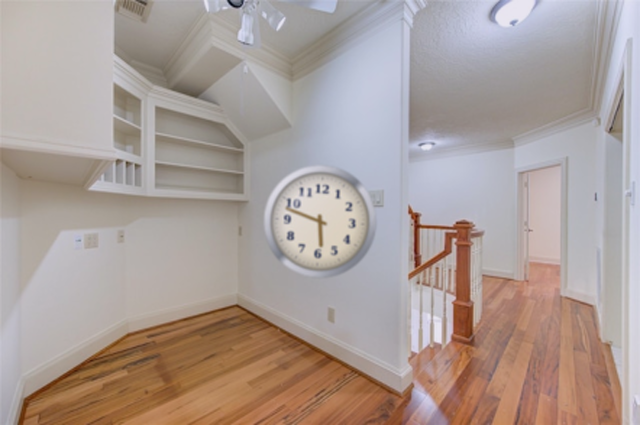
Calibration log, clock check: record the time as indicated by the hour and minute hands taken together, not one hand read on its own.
5:48
